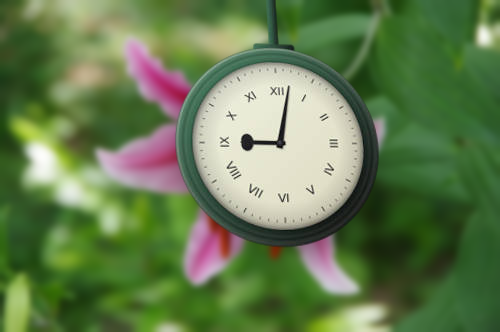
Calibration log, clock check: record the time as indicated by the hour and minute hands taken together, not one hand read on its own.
9:02
